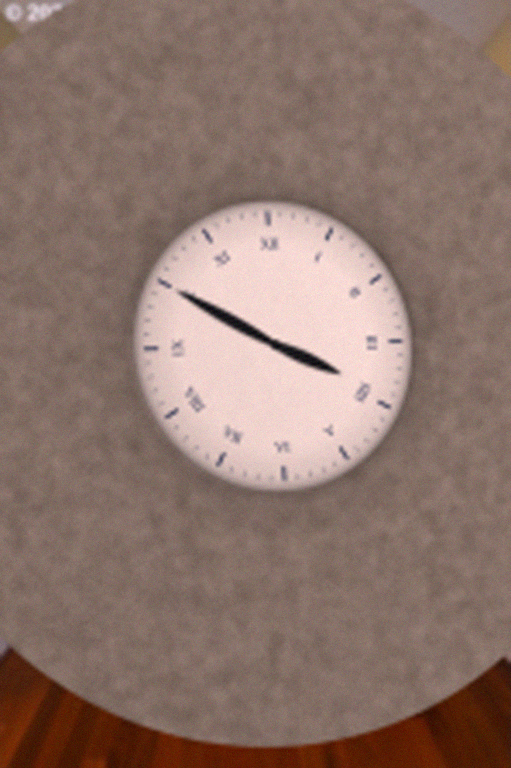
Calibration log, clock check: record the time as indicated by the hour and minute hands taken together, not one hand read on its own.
3:50
